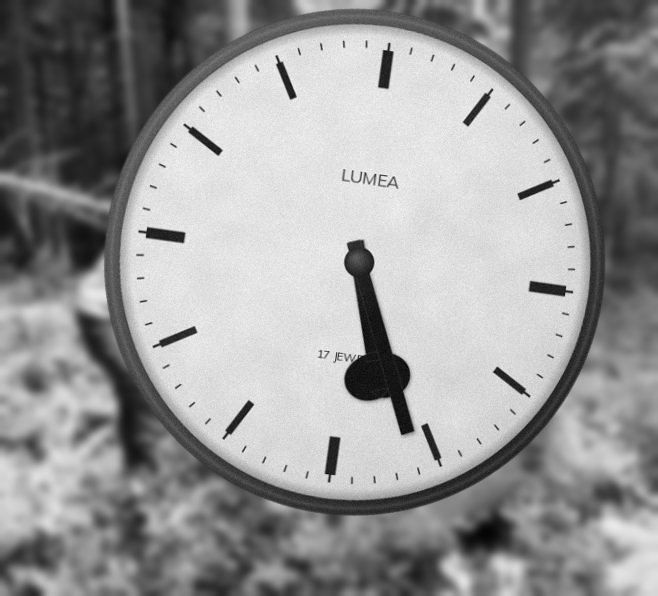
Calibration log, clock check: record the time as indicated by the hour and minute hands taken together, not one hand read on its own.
5:26
